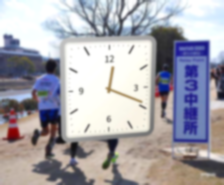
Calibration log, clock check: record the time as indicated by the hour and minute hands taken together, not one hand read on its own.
12:19
